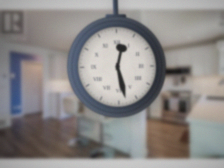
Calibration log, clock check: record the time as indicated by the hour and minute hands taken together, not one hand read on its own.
12:28
